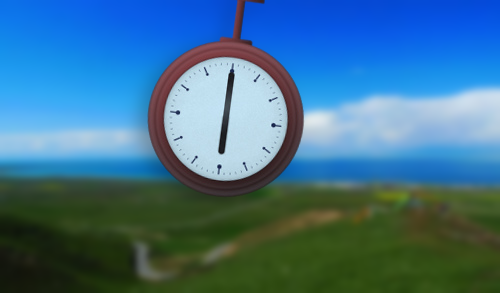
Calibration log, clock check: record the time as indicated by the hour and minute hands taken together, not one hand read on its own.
6:00
